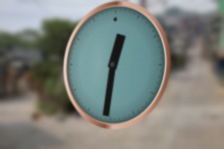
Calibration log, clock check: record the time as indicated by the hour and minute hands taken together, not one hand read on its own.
12:31
